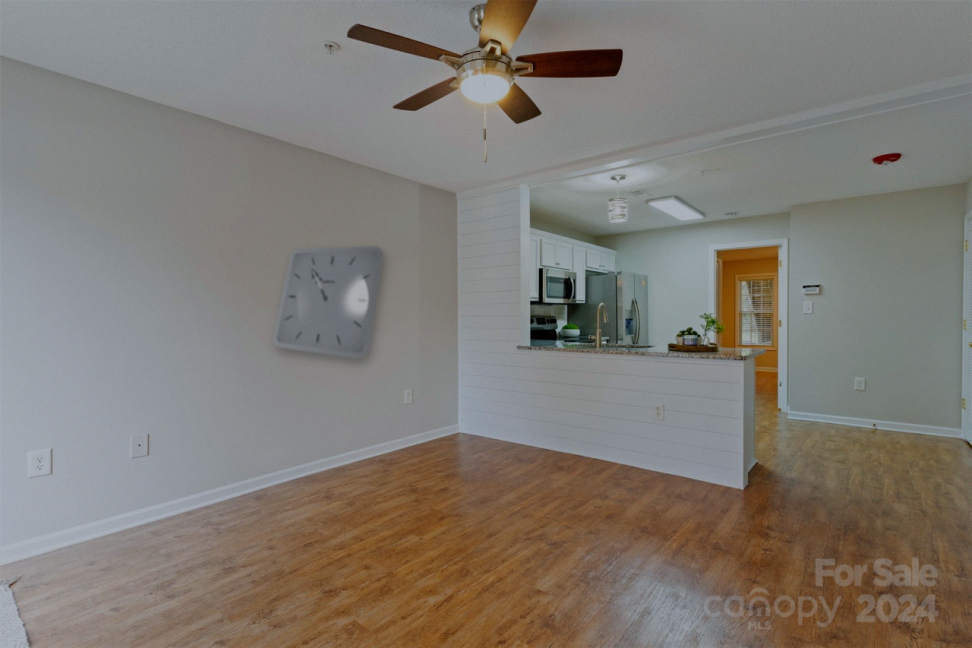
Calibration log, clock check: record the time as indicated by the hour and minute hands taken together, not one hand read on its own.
10:54
